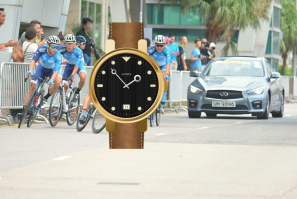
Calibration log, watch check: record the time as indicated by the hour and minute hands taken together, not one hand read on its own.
1:53
